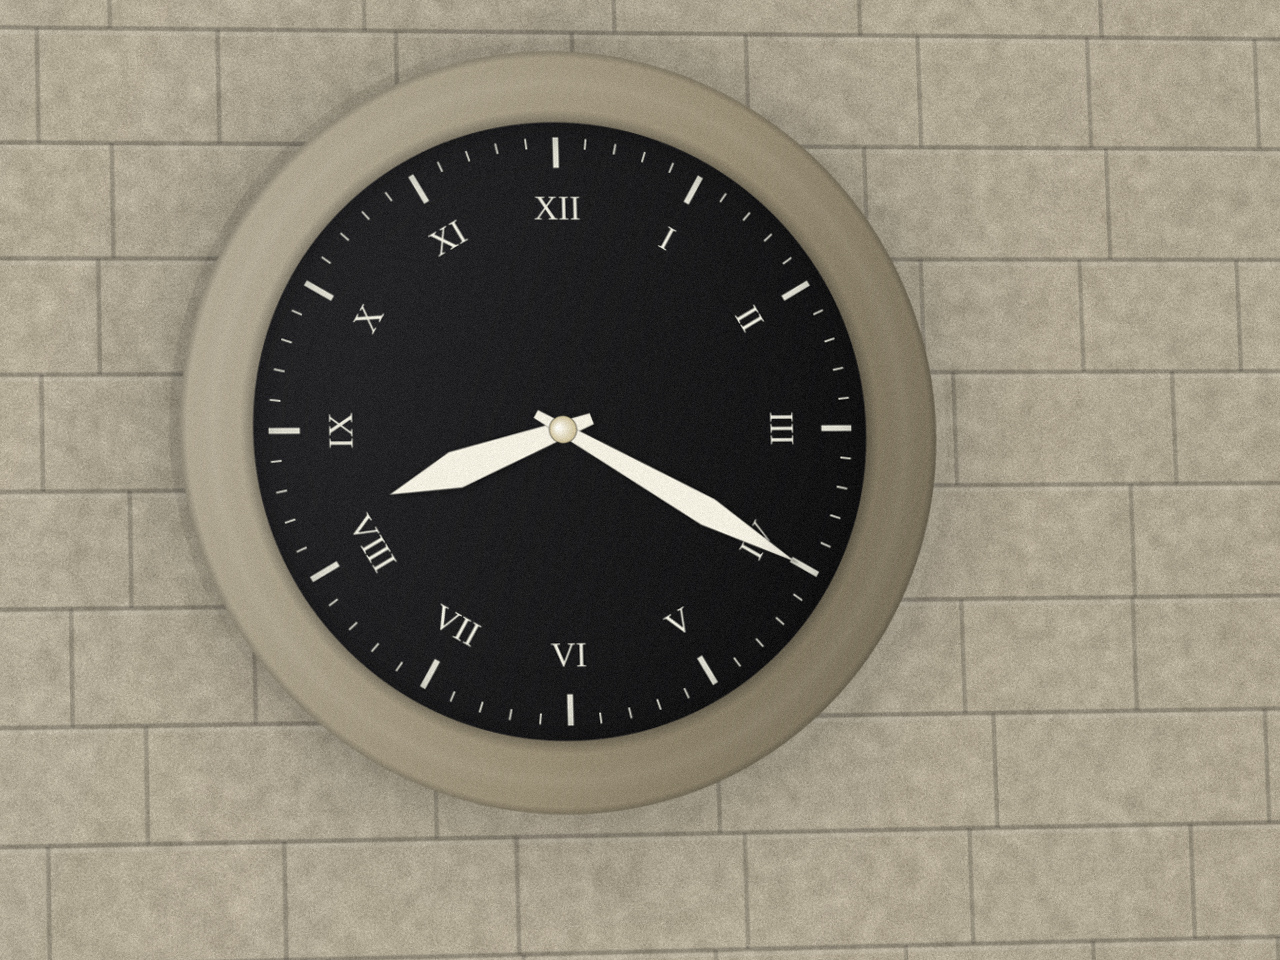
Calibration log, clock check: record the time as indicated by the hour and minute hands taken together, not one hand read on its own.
8:20
